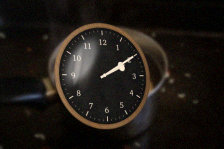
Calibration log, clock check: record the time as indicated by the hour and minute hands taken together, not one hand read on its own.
2:10
